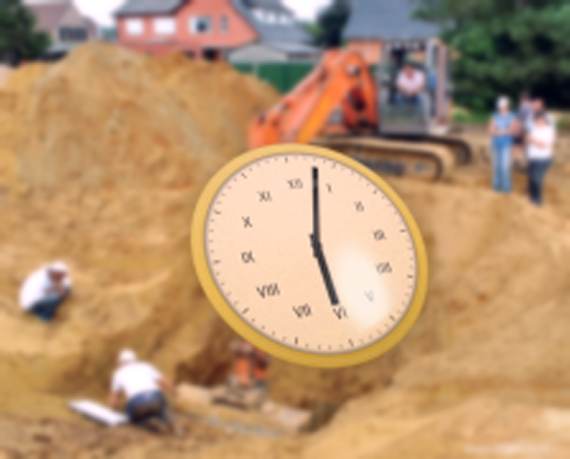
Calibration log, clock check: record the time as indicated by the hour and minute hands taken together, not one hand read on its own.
6:03
